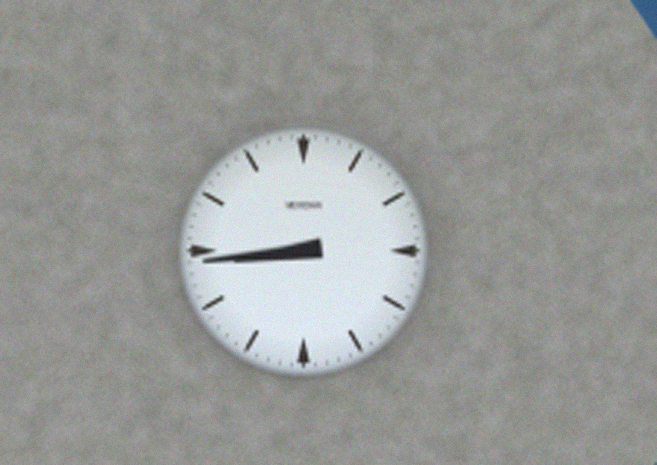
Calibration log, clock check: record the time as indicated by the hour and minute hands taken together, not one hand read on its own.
8:44
